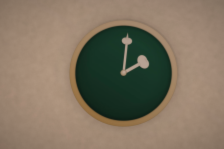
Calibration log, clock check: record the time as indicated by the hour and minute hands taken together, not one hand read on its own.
2:01
